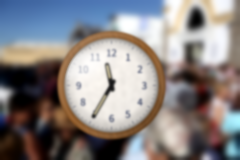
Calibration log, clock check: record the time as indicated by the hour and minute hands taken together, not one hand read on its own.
11:35
